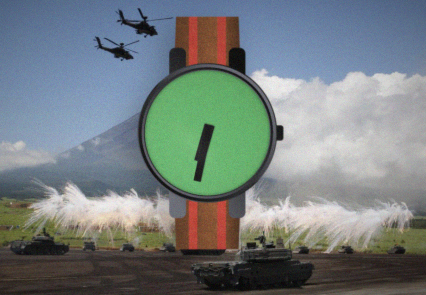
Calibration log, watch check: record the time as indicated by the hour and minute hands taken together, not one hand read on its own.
6:32
